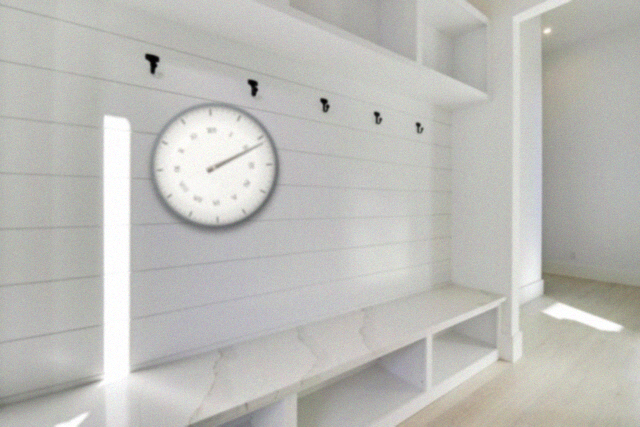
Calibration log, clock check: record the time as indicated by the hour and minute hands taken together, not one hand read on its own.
2:11
